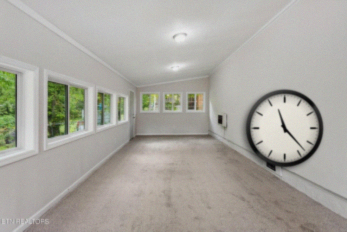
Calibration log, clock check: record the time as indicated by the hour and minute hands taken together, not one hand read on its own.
11:23
